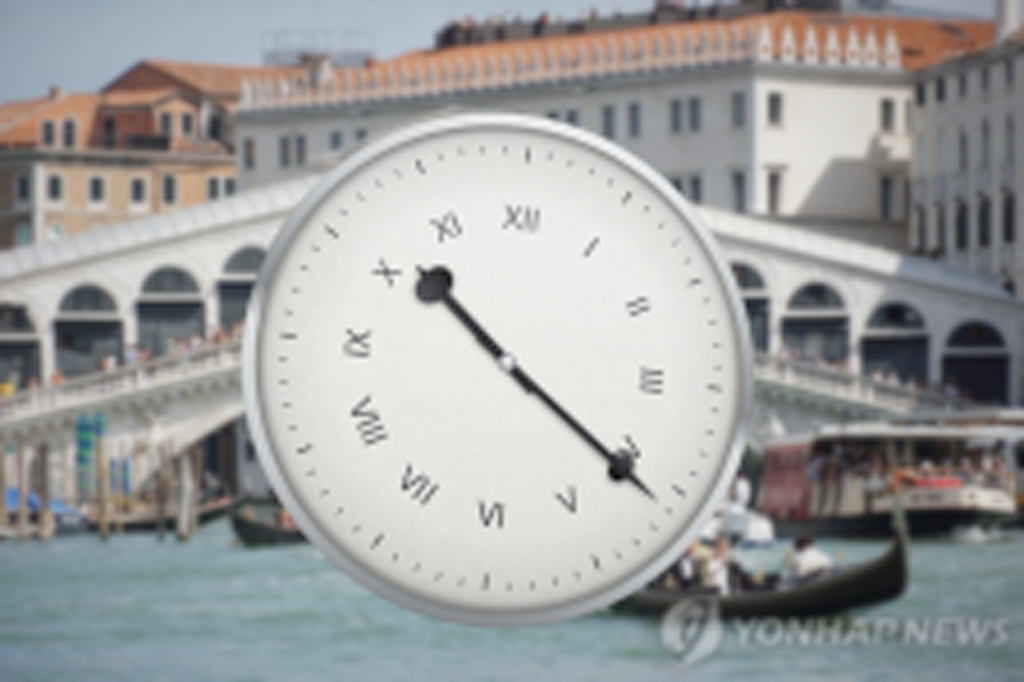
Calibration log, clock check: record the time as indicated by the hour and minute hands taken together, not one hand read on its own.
10:21
